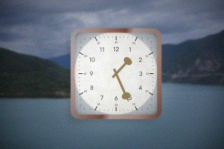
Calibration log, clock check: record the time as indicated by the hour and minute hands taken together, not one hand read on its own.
1:26
